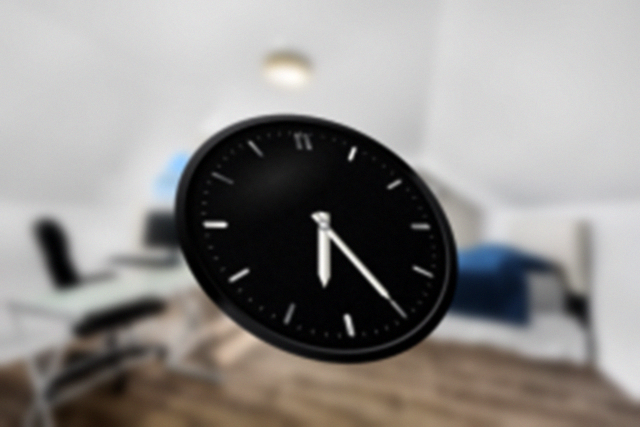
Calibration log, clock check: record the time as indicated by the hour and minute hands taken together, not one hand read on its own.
6:25
